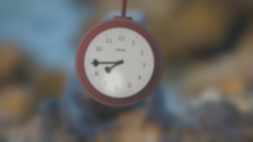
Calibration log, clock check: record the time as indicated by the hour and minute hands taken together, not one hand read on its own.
7:44
